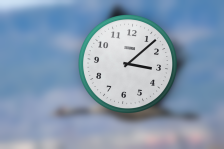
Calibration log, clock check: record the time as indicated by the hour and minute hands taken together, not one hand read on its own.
3:07
